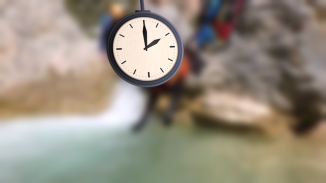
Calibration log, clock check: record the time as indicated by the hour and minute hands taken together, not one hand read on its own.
2:00
